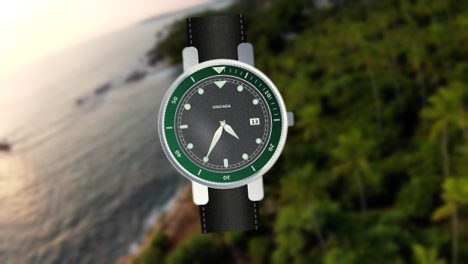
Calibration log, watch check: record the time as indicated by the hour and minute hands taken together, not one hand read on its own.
4:35
